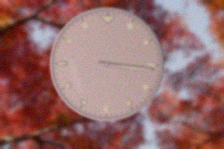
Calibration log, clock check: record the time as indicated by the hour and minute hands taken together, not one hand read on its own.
3:16
